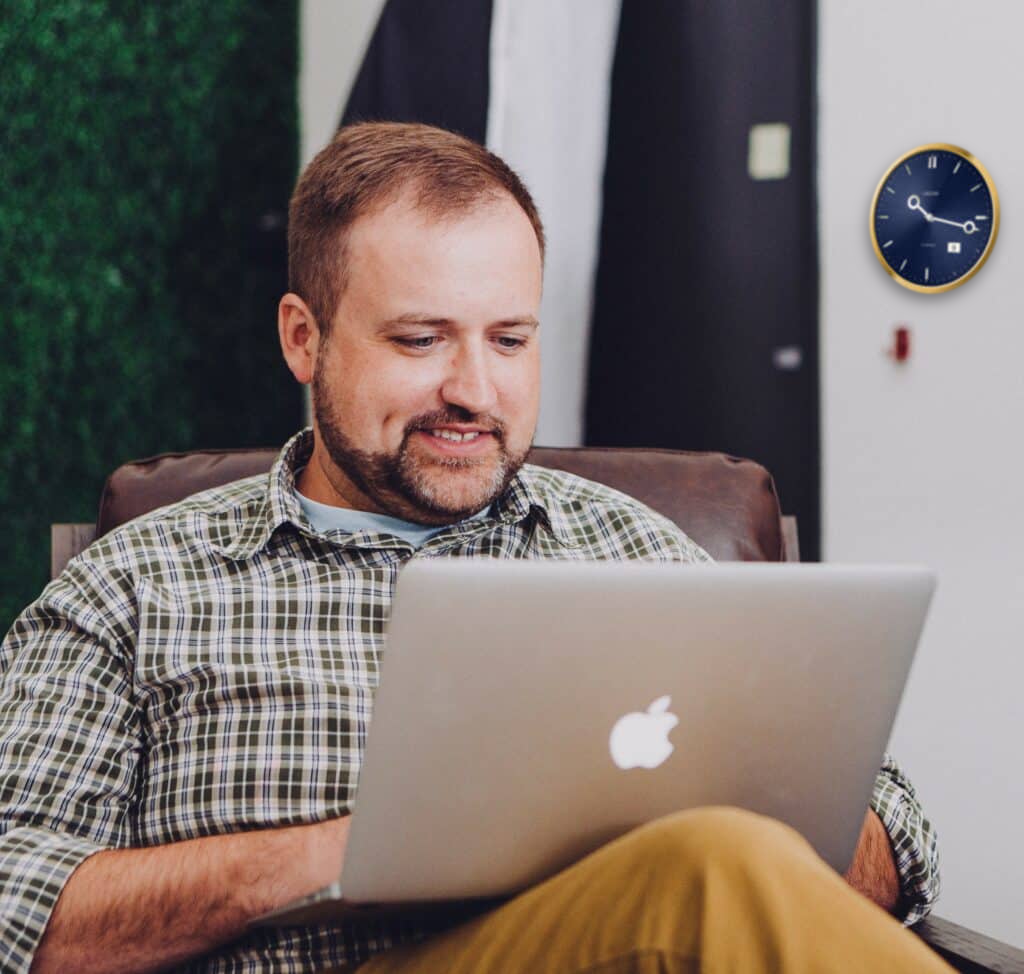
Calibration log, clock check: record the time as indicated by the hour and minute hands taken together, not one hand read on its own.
10:17
